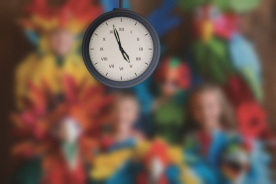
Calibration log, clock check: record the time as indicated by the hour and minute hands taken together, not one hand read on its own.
4:57
